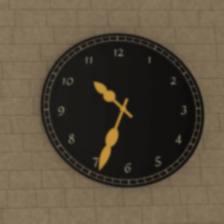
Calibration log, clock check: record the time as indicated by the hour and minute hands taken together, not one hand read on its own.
10:34
